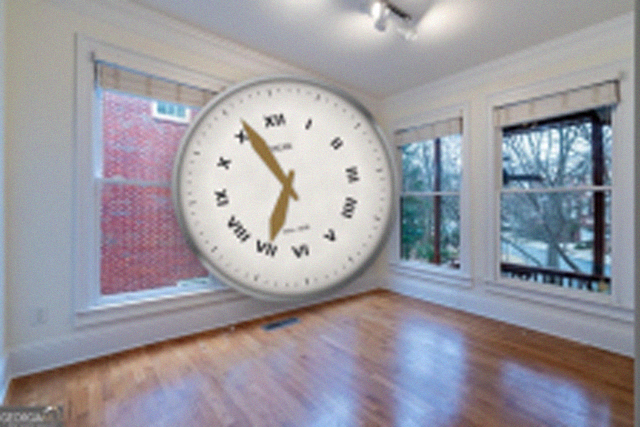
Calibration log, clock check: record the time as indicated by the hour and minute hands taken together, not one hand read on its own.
6:56
